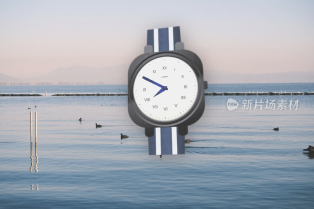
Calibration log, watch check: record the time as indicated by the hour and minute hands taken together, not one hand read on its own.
7:50
